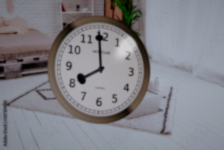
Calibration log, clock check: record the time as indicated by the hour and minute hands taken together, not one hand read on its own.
7:59
